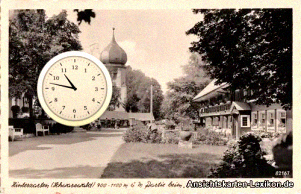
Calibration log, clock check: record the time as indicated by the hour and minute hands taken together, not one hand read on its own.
10:47
